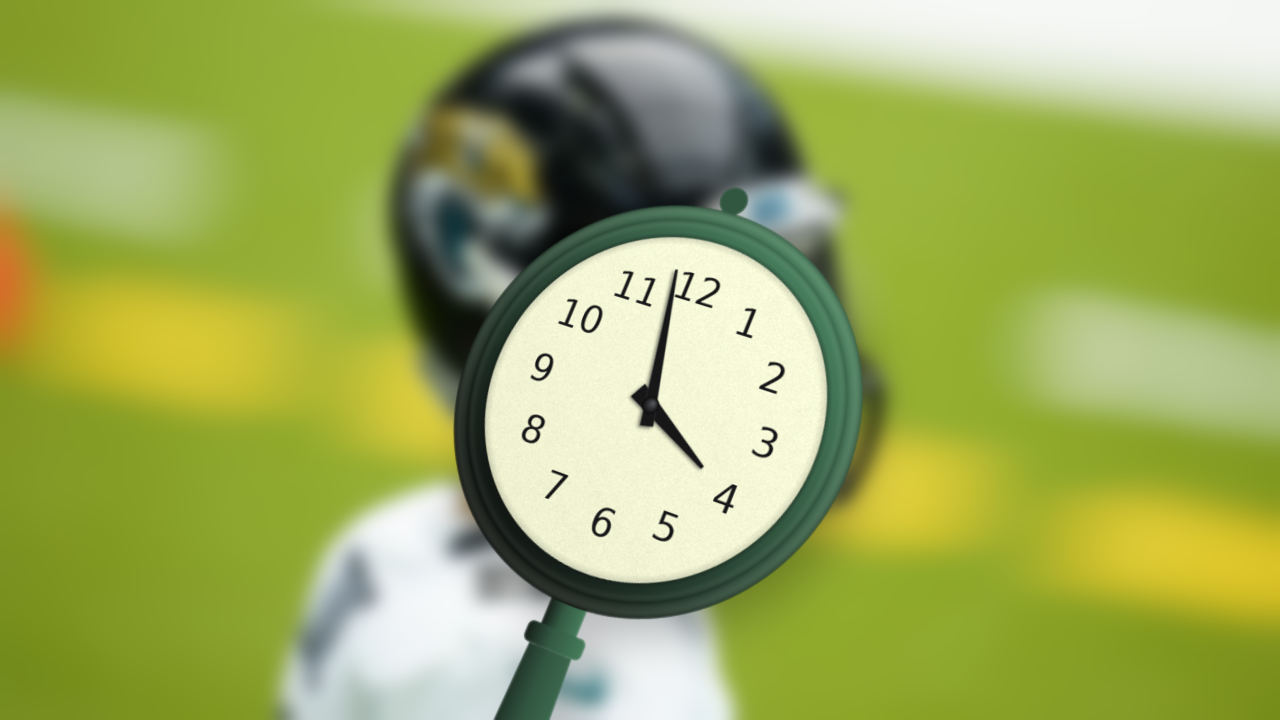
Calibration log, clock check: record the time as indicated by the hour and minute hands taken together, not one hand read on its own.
3:58
